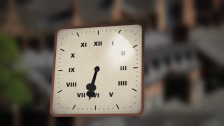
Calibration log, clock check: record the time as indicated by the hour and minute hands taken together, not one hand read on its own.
6:32
